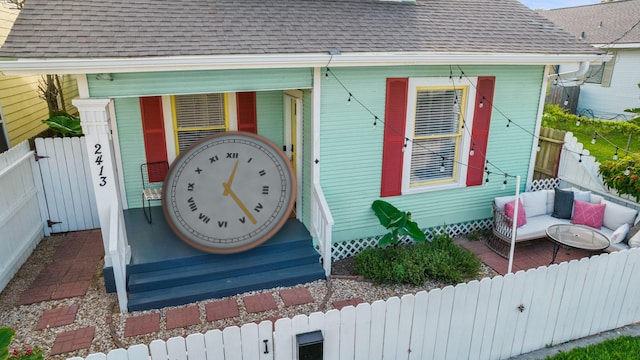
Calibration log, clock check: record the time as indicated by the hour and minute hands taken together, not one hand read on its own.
12:23
